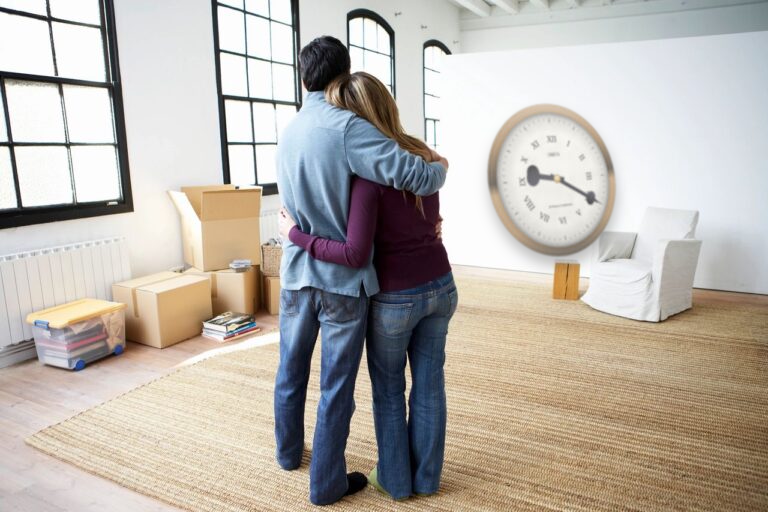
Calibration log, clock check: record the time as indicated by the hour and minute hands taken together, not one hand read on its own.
9:20
